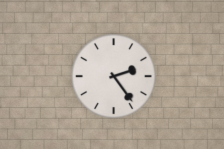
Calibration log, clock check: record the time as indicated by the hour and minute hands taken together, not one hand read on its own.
2:24
